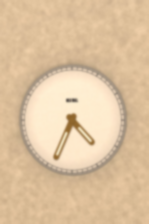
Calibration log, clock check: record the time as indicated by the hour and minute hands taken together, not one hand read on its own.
4:34
